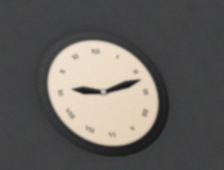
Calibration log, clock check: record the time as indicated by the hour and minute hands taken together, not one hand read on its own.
9:12
